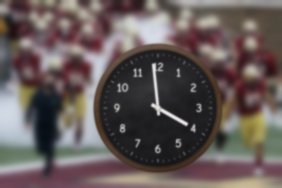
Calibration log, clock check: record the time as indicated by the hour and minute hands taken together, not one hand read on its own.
3:59
